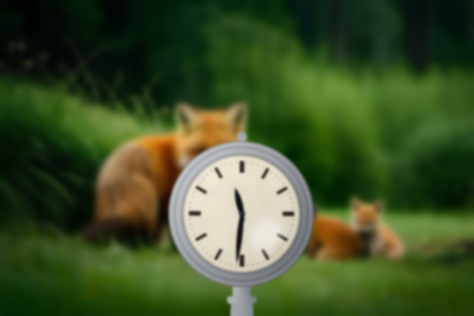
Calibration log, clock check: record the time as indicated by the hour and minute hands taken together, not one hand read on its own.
11:31
